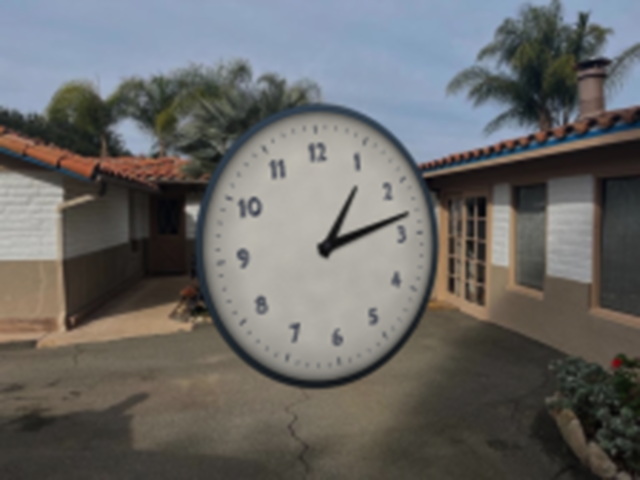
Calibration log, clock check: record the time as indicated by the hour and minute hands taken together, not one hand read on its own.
1:13
